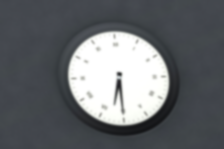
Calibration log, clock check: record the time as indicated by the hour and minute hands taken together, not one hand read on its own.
6:30
